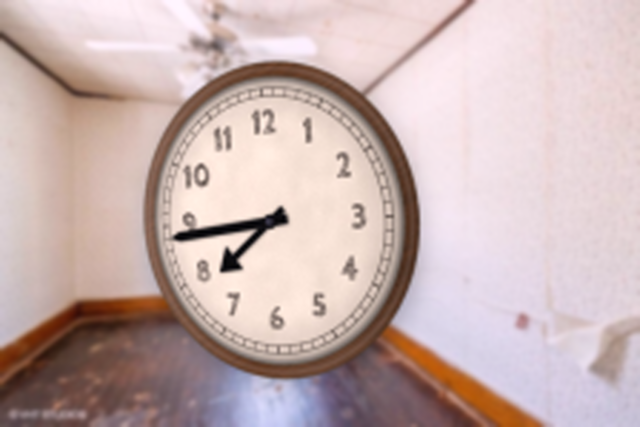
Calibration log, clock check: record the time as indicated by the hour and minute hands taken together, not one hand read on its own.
7:44
